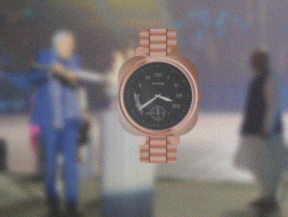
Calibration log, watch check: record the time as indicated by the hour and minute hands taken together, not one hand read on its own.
3:39
